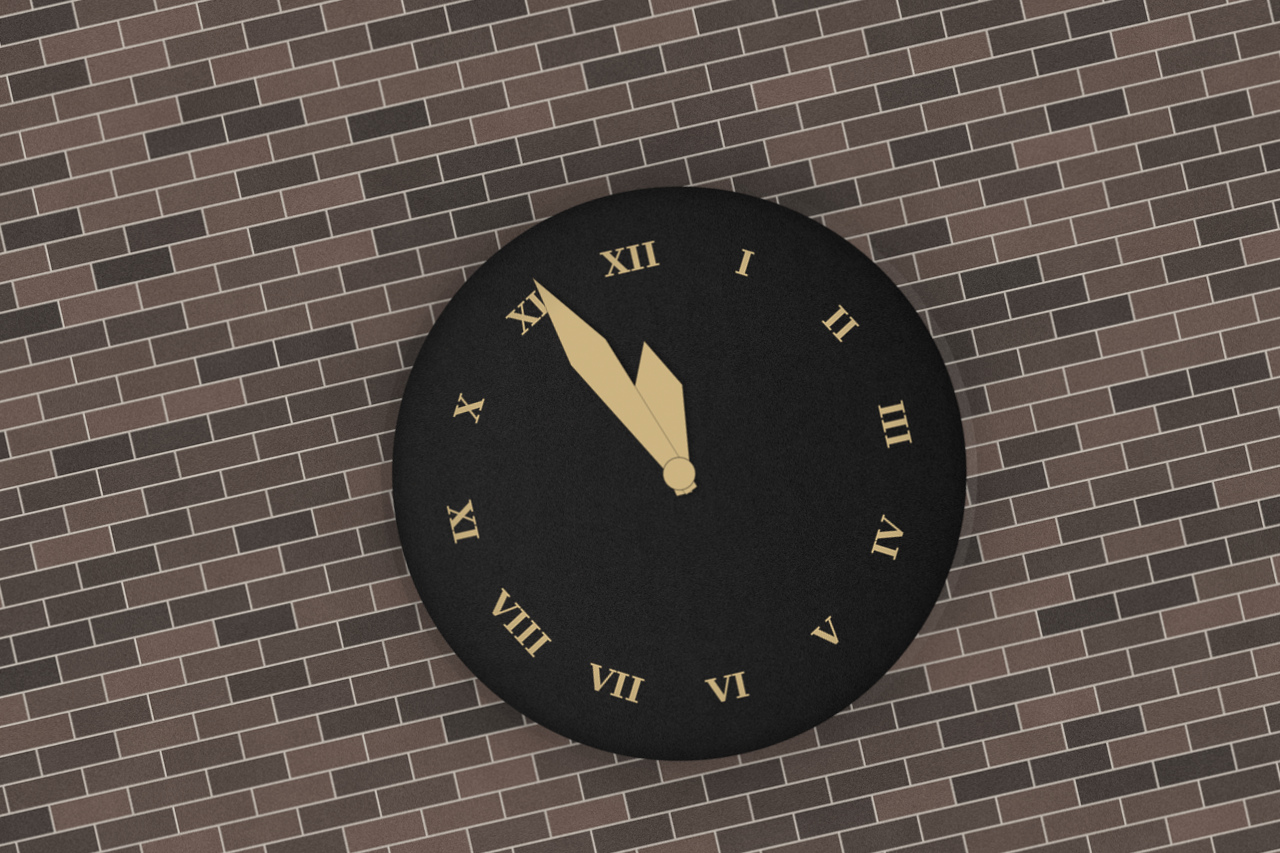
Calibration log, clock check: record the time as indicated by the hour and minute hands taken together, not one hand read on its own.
11:56
